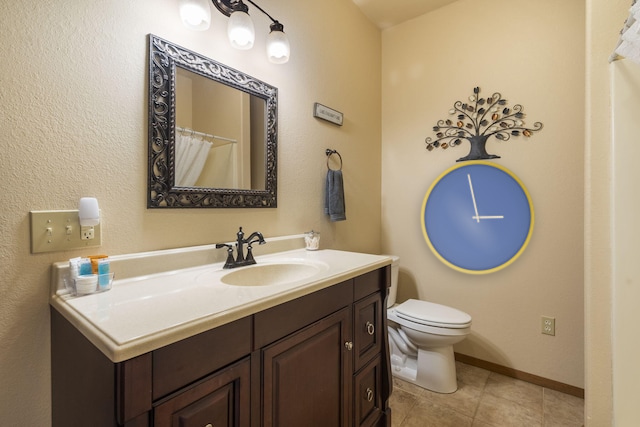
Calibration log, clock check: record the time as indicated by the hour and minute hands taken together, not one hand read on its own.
2:58
